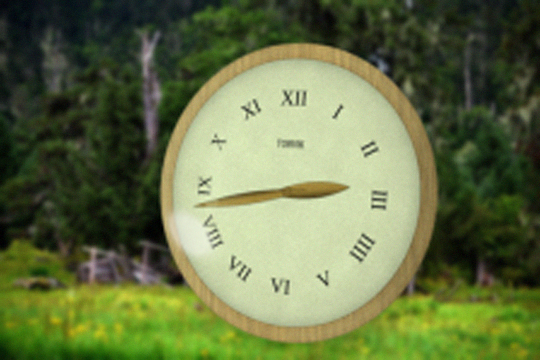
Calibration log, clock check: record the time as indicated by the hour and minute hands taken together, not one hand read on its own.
2:43
